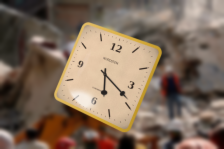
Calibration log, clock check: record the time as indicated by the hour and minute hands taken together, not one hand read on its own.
5:19
